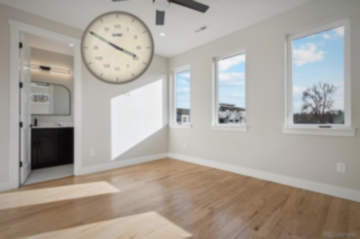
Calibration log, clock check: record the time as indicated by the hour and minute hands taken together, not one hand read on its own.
3:50
